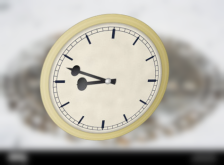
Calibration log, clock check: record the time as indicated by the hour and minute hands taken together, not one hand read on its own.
8:48
